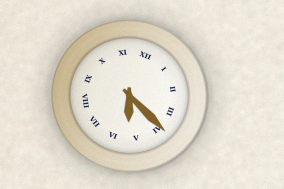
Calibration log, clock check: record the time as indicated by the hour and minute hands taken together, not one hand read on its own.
5:19
